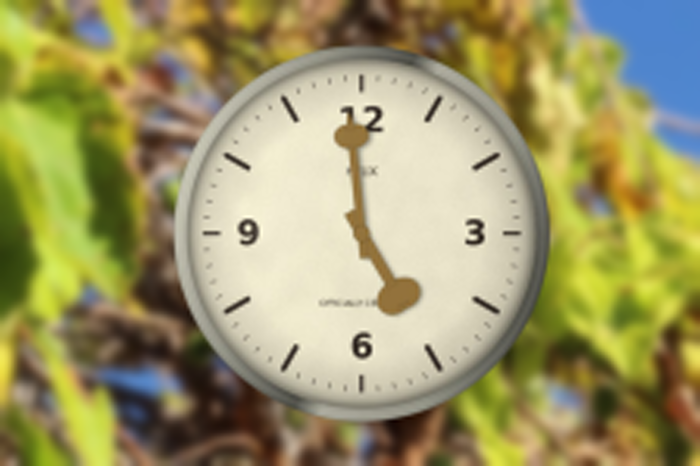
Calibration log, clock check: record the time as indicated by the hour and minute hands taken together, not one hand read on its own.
4:59
